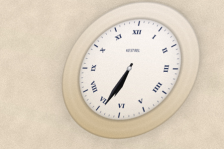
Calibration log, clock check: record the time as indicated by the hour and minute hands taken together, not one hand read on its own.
6:34
